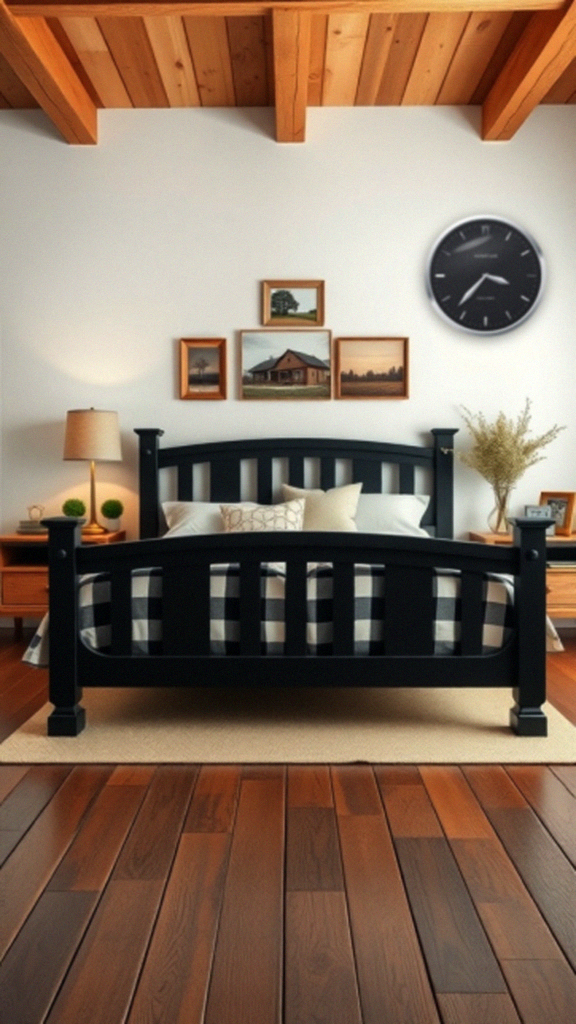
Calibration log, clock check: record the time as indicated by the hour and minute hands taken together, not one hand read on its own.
3:37
